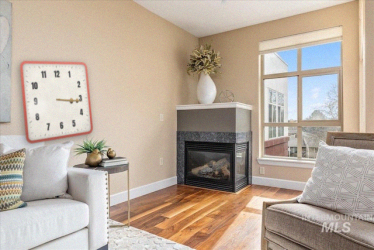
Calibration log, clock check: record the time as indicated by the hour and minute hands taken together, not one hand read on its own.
3:16
